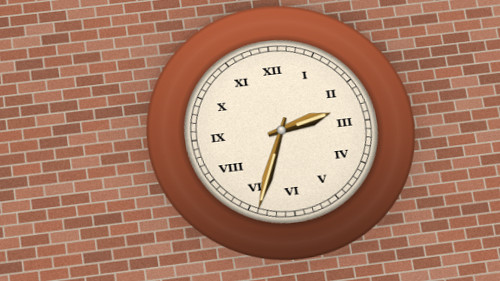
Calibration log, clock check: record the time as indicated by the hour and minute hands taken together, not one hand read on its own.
2:34
